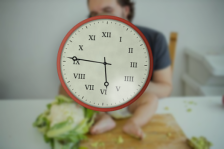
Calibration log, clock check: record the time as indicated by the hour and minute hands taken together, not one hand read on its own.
5:46
